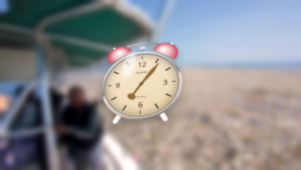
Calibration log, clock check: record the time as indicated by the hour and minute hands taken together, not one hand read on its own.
7:06
